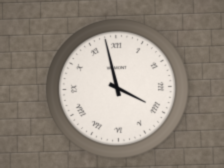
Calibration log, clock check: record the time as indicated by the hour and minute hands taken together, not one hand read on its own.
3:58
